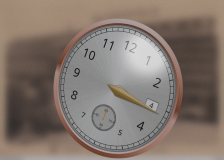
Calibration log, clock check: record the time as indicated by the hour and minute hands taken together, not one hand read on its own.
3:16
